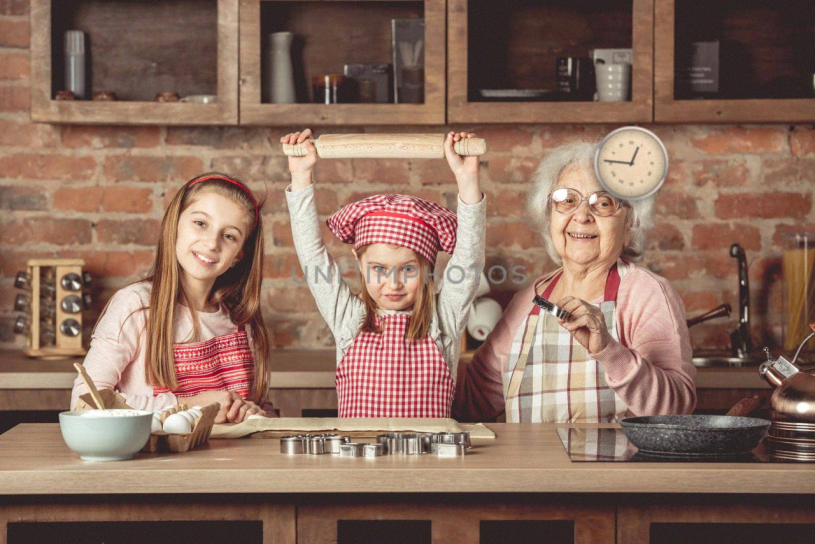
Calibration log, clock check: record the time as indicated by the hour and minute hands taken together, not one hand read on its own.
12:46
